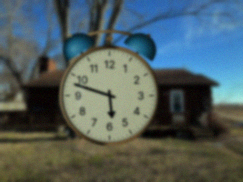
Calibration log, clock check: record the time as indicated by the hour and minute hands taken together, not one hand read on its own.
5:48
